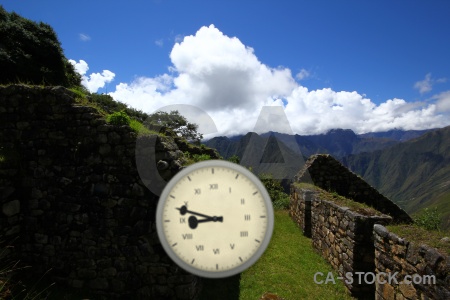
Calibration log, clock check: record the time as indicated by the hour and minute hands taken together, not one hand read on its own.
8:48
